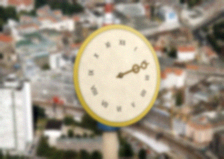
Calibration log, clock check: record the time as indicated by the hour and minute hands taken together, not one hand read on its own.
2:11
